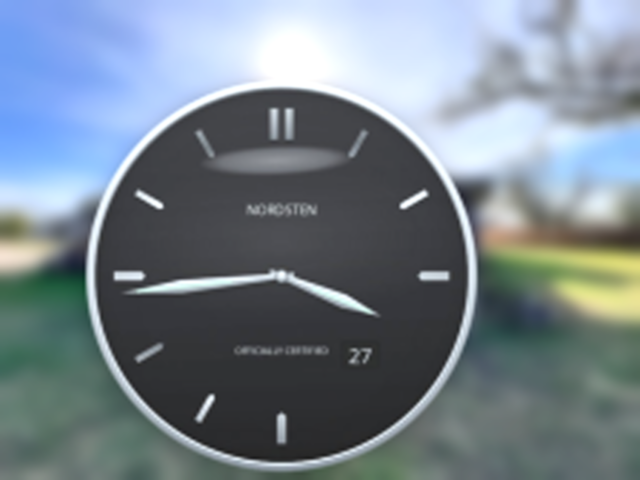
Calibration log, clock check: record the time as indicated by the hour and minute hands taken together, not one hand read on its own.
3:44
